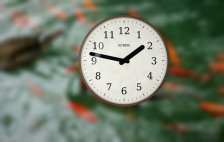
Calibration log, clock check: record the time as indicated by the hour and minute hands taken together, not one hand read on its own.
1:47
